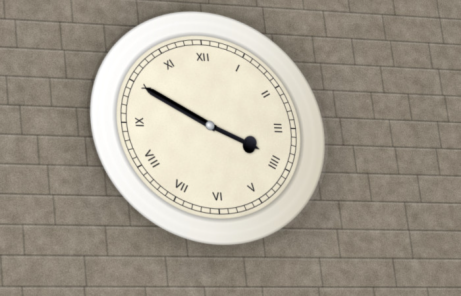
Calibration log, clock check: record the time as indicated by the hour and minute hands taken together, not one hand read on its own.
3:50
